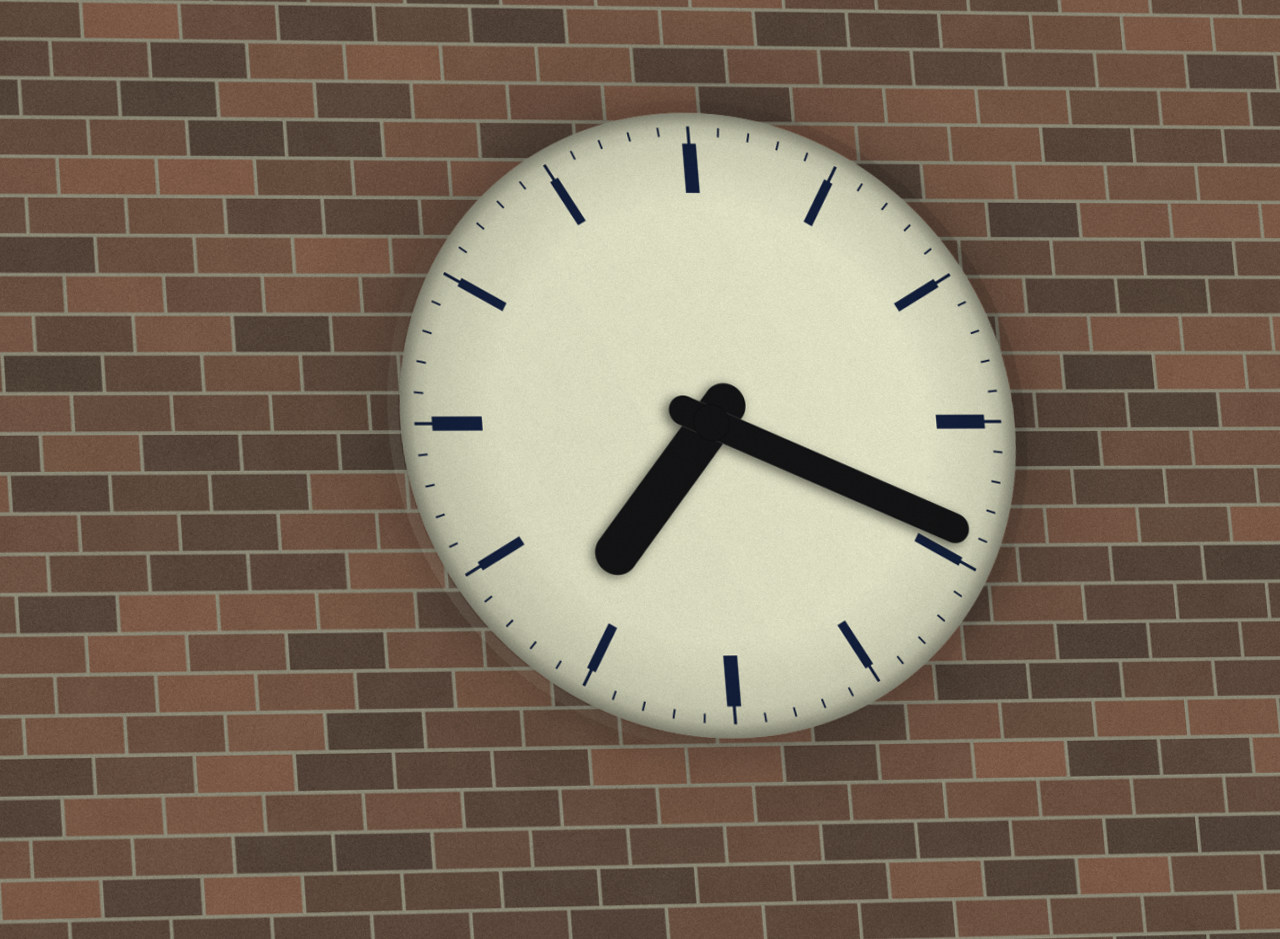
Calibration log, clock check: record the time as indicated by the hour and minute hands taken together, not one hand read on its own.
7:19
